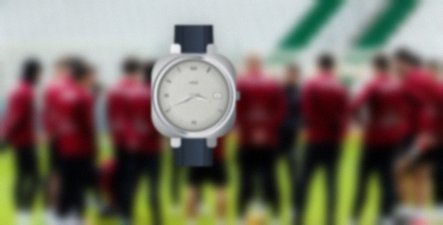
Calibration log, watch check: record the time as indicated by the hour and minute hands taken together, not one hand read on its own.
3:41
